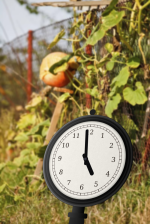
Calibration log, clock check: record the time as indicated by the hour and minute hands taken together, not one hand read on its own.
4:59
